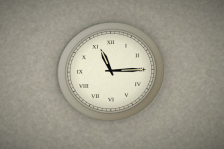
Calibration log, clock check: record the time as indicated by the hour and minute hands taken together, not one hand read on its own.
11:15
